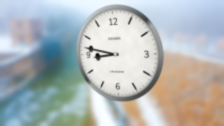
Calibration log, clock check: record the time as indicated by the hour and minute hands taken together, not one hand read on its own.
8:47
